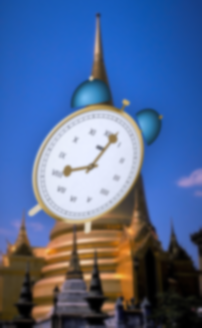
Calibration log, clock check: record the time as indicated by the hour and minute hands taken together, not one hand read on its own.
8:02
